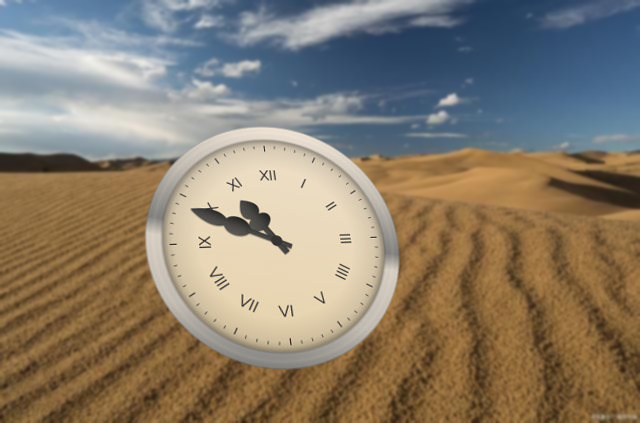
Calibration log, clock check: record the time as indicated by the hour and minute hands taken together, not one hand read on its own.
10:49
